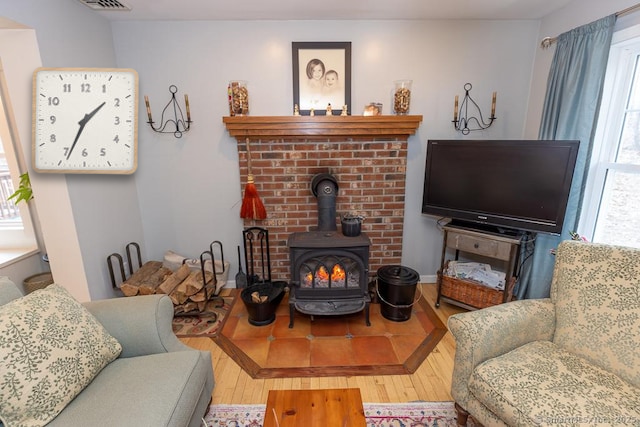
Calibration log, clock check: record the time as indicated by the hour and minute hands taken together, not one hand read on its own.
1:34
